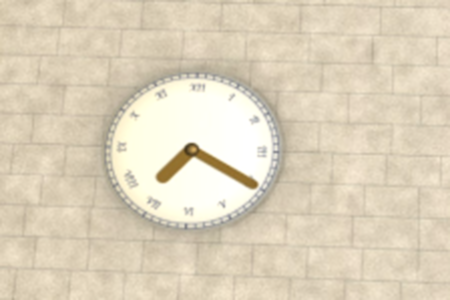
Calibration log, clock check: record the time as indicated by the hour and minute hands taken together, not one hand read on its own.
7:20
